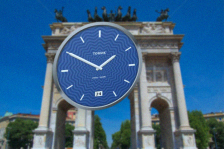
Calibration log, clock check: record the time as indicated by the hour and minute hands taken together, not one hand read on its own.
1:50
